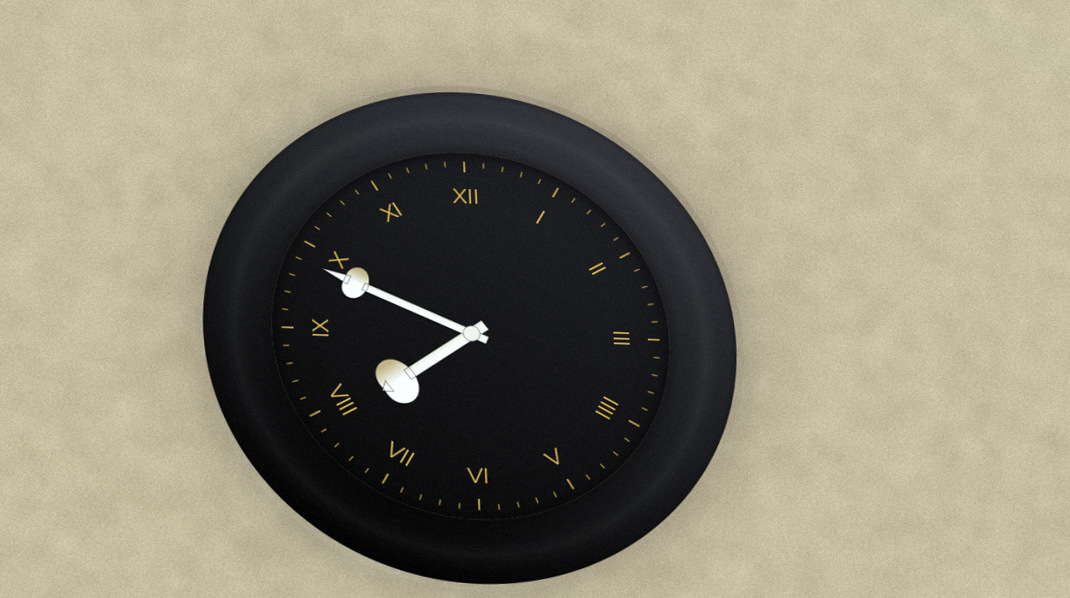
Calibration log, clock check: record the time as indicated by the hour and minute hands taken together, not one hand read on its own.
7:49
